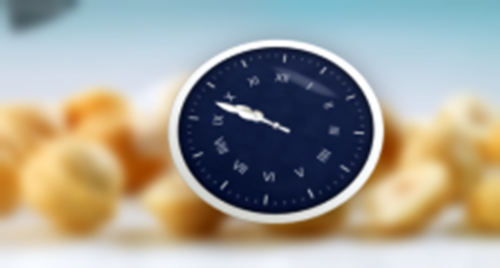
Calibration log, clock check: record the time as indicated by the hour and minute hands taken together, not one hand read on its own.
9:48
